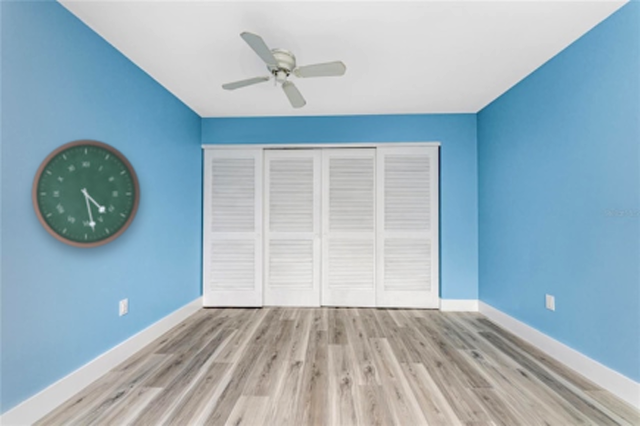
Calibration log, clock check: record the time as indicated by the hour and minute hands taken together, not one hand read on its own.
4:28
